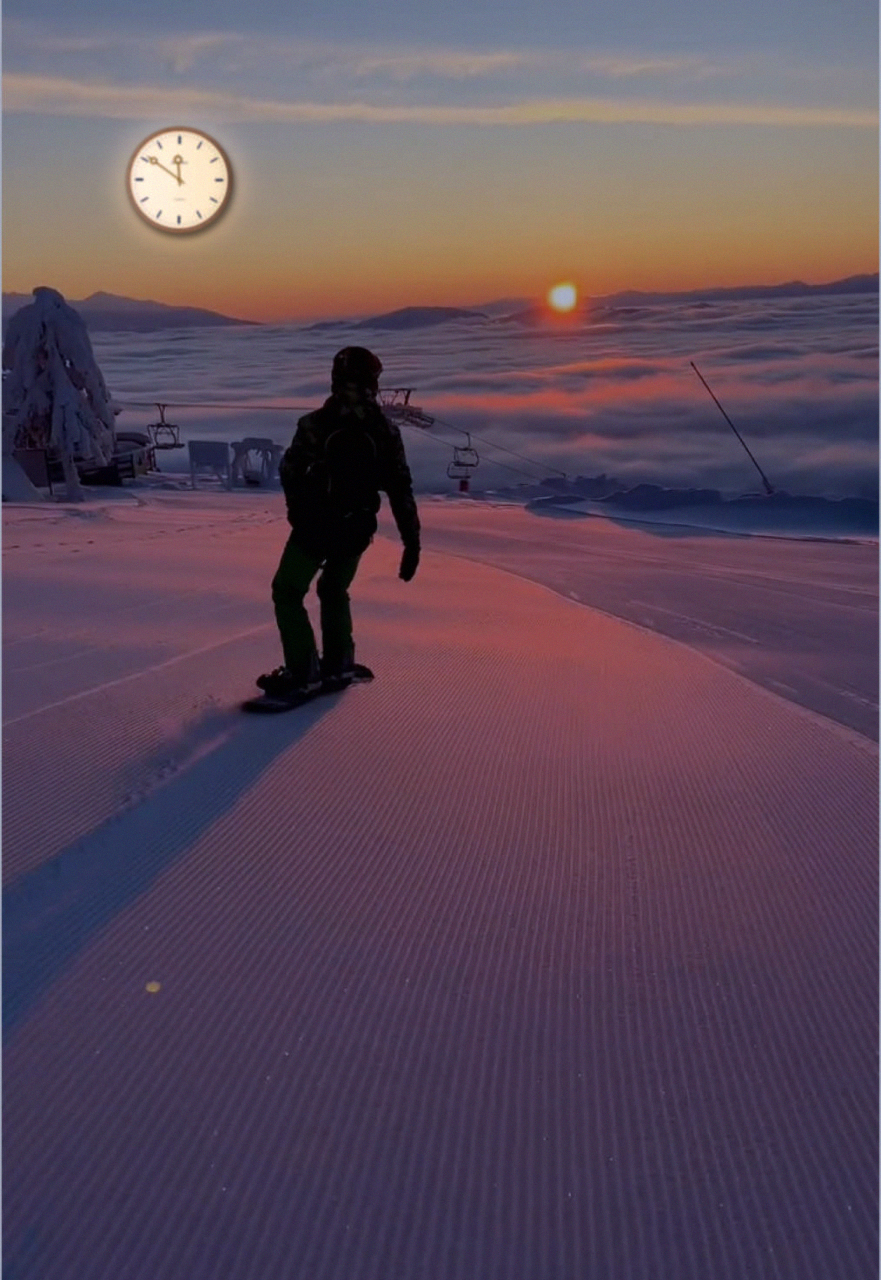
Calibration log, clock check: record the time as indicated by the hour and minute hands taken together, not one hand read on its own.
11:51
